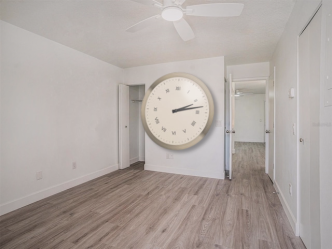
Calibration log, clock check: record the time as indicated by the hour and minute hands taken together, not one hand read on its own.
2:13
